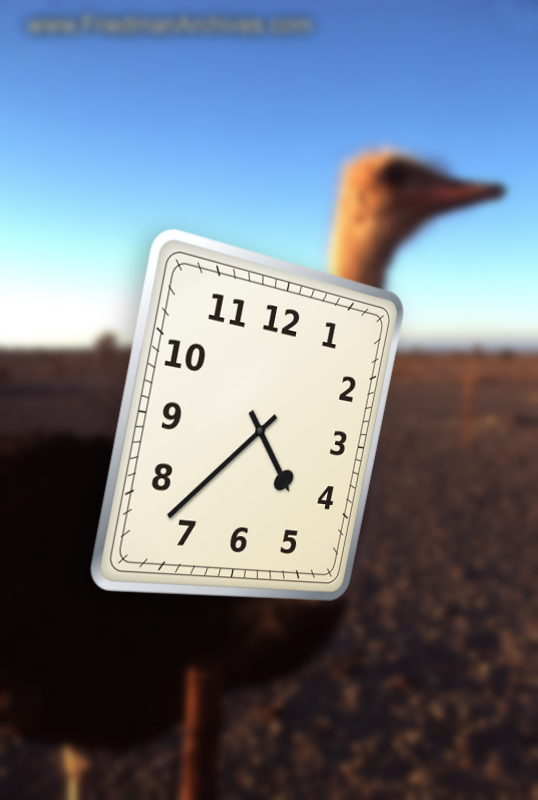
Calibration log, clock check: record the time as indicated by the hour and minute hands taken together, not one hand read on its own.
4:37
